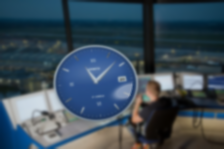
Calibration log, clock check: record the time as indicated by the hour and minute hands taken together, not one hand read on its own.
11:08
